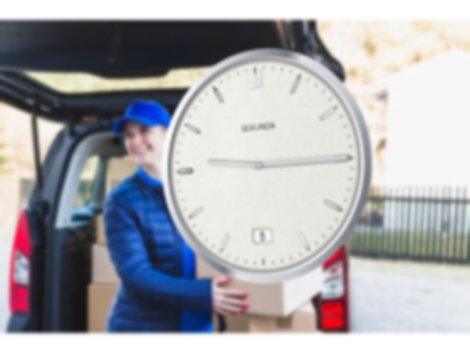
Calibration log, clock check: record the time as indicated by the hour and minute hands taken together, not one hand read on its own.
9:15
